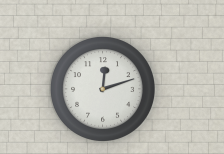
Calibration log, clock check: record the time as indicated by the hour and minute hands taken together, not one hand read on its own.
12:12
